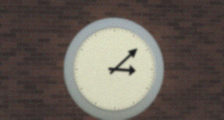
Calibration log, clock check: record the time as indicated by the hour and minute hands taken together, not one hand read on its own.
3:08
